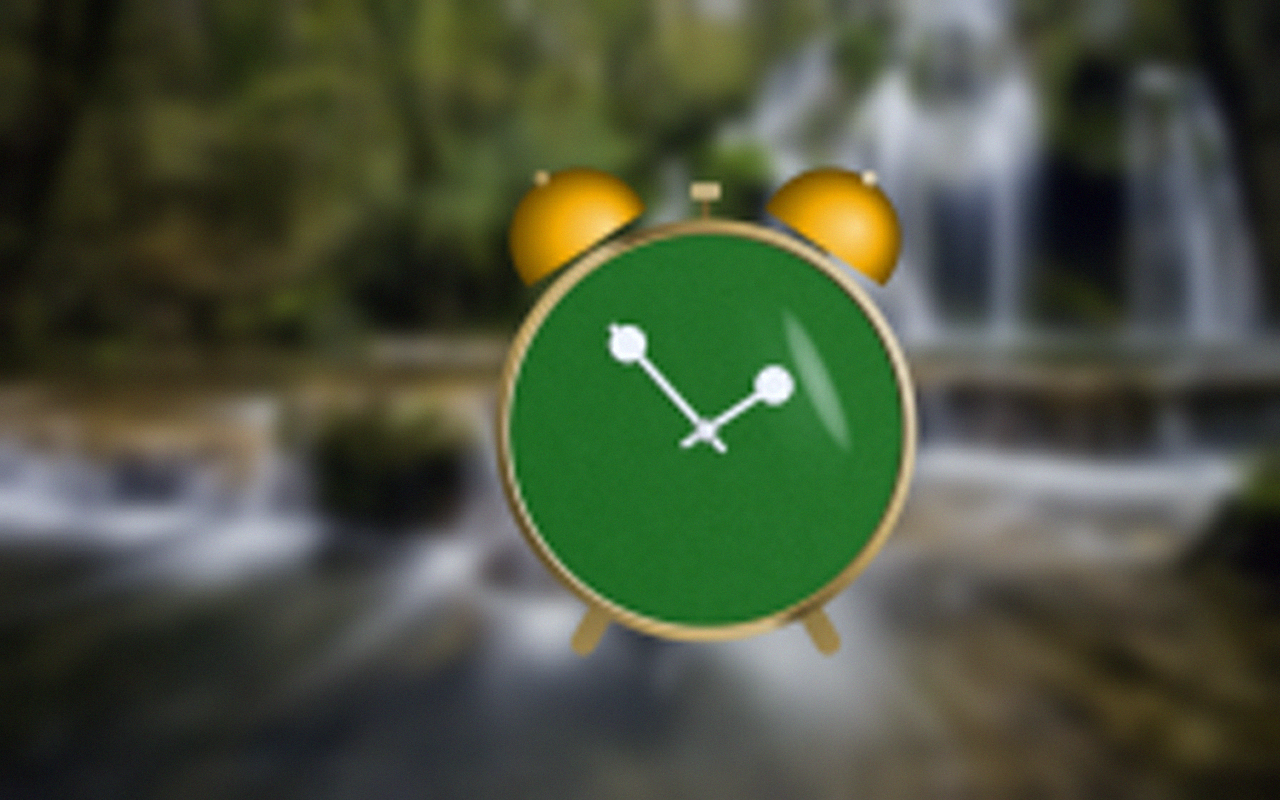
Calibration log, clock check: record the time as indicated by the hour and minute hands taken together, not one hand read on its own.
1:53
